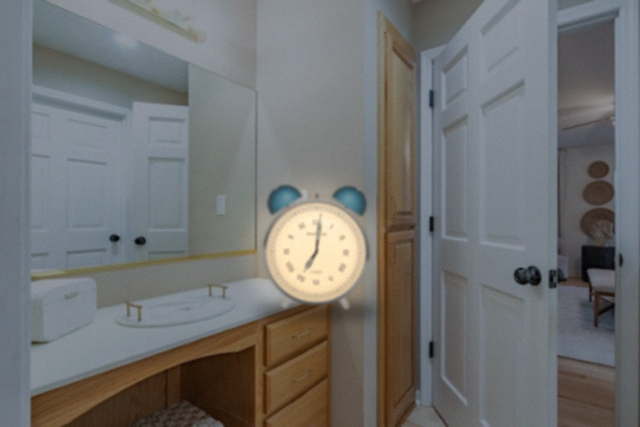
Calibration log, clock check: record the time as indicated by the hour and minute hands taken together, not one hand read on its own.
7:01
